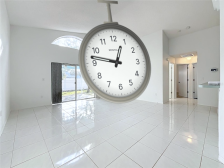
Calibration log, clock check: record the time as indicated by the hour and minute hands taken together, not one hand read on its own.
12:47
